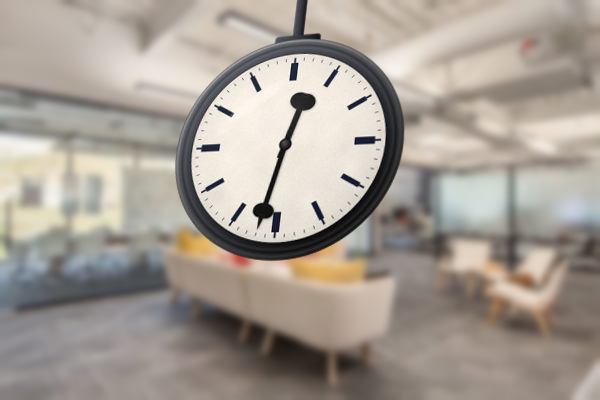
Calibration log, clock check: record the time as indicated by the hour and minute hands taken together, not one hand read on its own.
12:32
